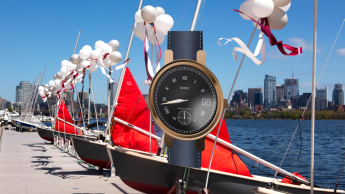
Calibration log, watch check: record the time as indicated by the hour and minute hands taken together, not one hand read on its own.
8:43
